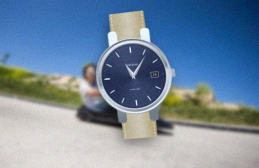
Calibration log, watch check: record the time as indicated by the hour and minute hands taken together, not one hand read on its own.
11:06
